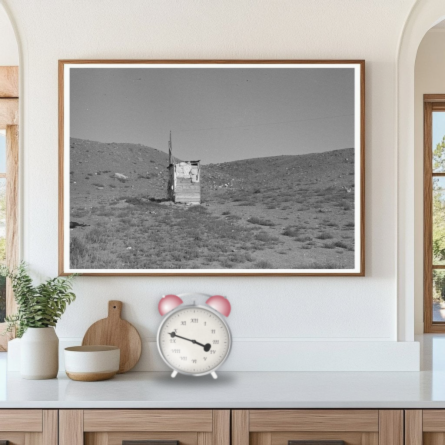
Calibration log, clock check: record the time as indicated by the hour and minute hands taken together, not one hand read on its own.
3:48
